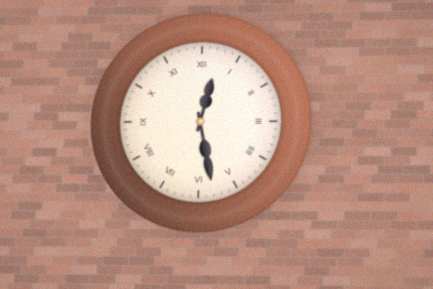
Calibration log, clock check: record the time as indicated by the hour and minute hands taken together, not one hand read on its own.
12:28
